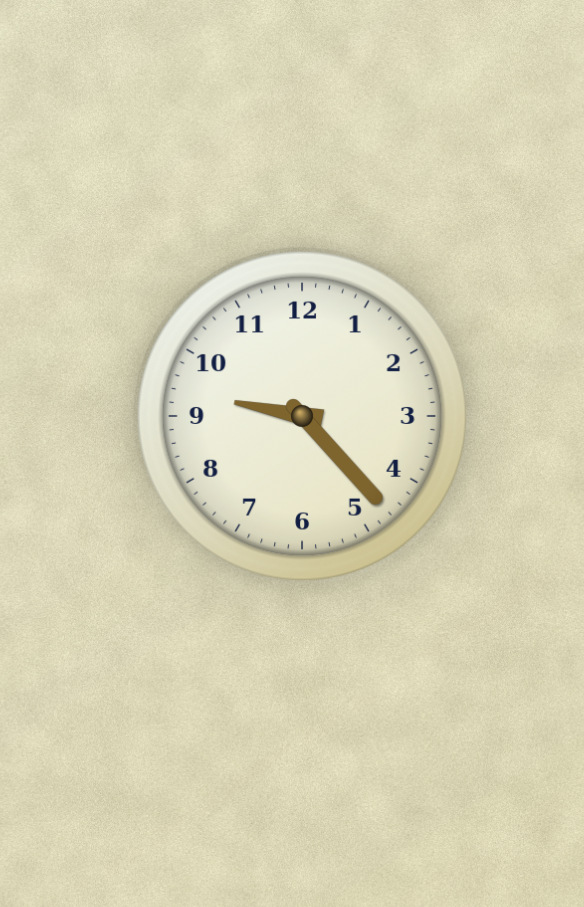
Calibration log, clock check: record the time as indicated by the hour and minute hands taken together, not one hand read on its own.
9:23
